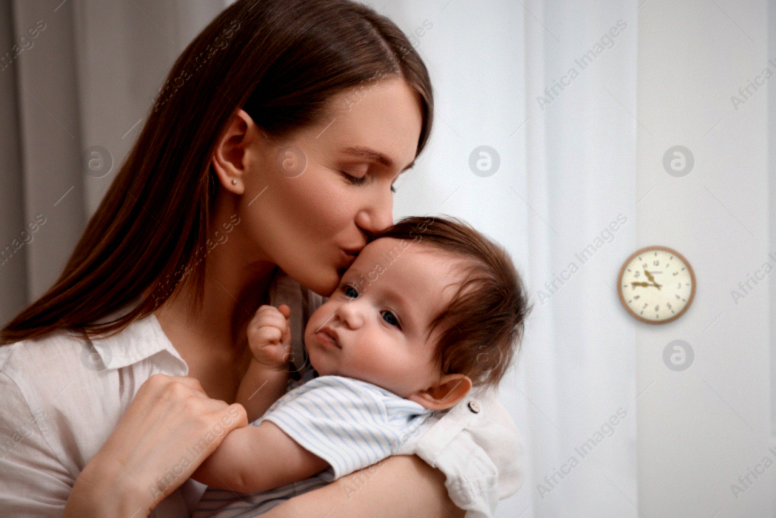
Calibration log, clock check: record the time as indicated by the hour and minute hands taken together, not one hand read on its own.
10:46
